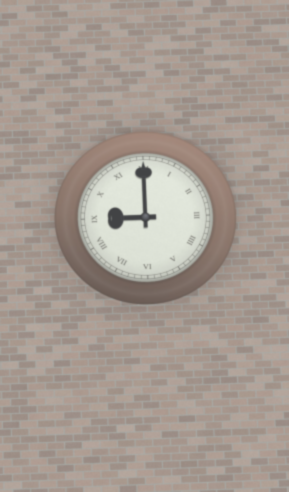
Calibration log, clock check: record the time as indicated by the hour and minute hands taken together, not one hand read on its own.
9:00
